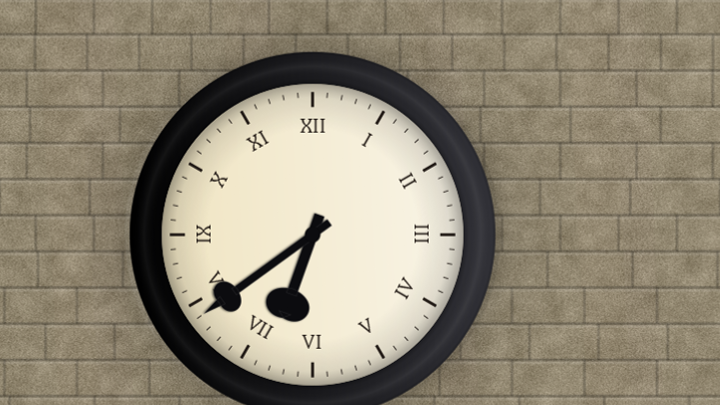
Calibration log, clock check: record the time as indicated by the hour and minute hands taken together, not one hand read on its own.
6:39
